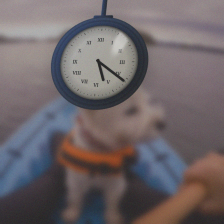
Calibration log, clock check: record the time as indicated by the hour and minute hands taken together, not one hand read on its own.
5:21
